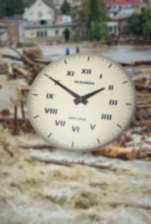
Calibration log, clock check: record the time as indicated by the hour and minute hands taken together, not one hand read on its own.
1:50
